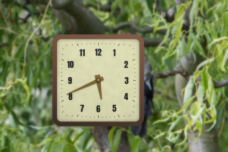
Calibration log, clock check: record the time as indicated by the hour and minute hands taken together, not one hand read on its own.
5:41
